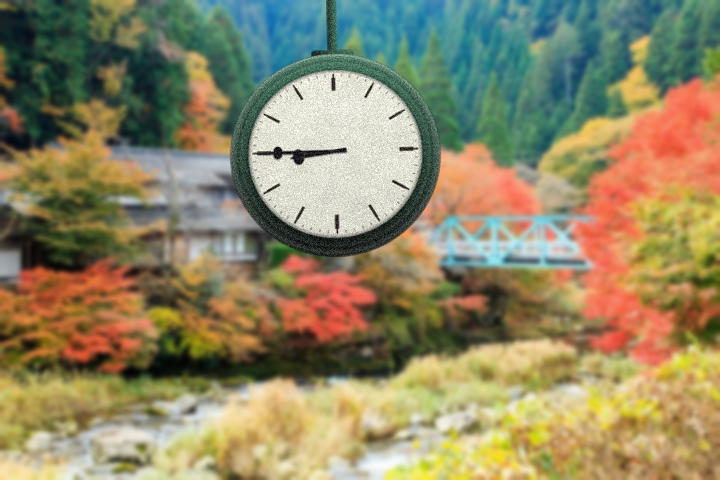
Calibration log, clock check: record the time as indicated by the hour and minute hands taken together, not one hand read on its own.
8:45
